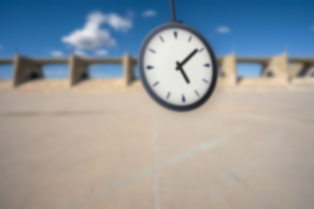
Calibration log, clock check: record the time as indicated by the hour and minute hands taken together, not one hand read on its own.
5:09
